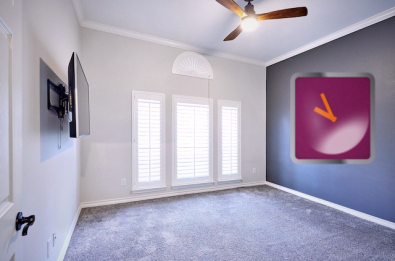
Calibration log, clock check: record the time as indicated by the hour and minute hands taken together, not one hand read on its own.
9:56
